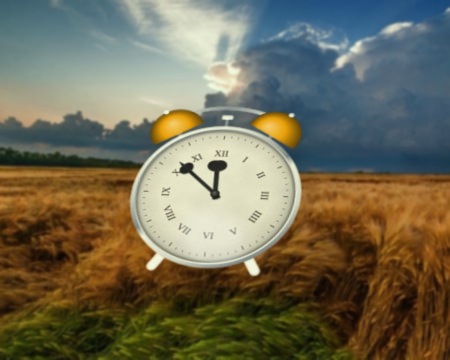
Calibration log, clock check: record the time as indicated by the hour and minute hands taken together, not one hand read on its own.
11:52
